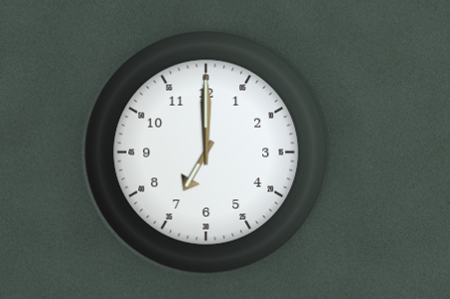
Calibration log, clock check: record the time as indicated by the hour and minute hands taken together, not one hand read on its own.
7:00
